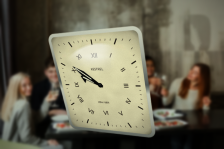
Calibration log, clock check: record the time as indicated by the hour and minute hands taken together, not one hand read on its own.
9:51
